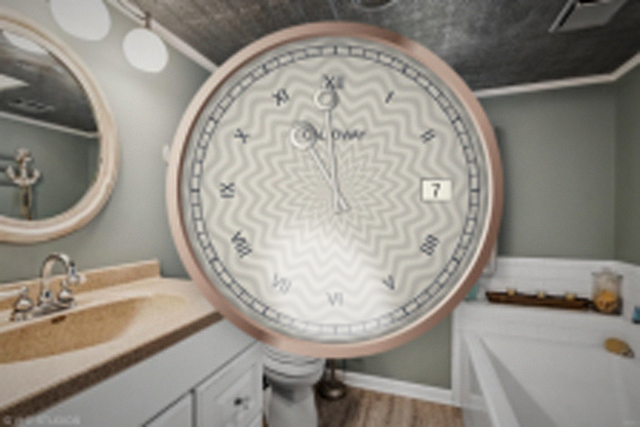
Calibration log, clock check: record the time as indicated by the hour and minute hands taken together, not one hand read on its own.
10:59
